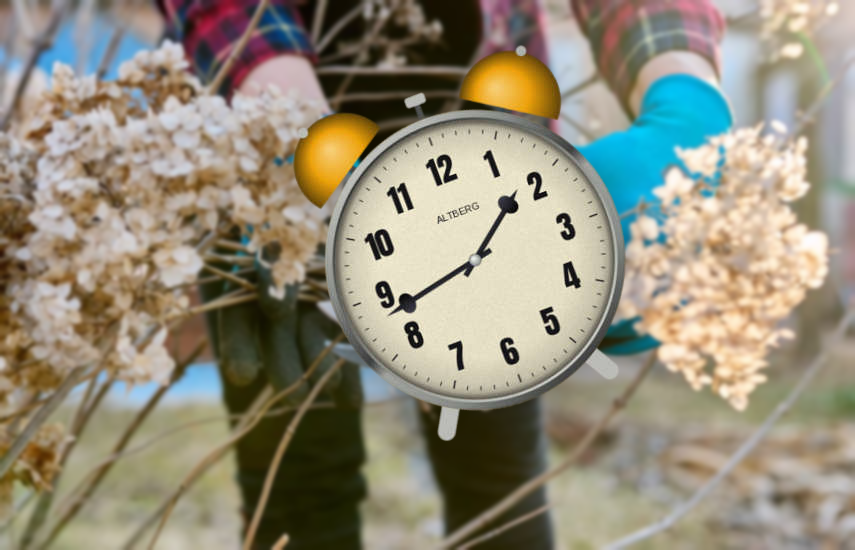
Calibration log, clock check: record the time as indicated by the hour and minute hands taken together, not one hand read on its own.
1:43
